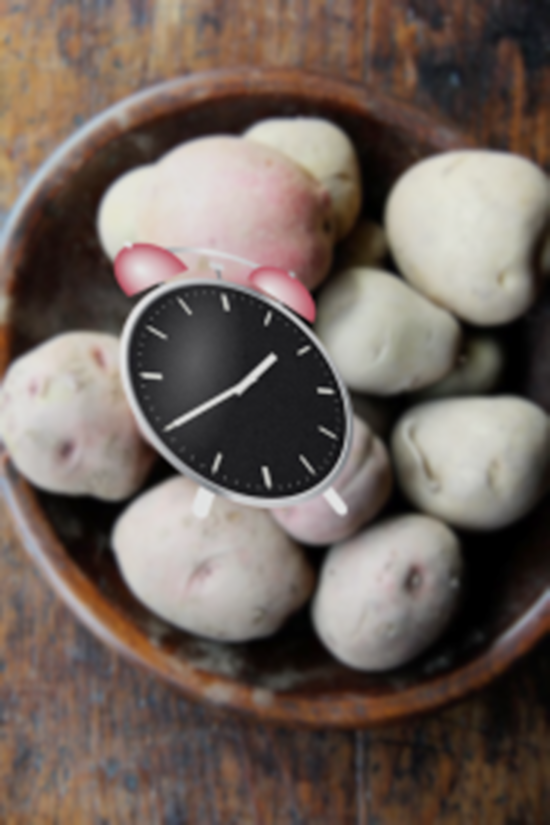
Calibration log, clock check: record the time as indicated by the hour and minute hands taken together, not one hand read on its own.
1:40
